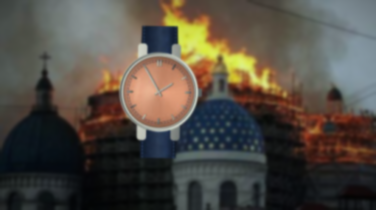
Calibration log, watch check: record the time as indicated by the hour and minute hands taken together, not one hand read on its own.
1:55
